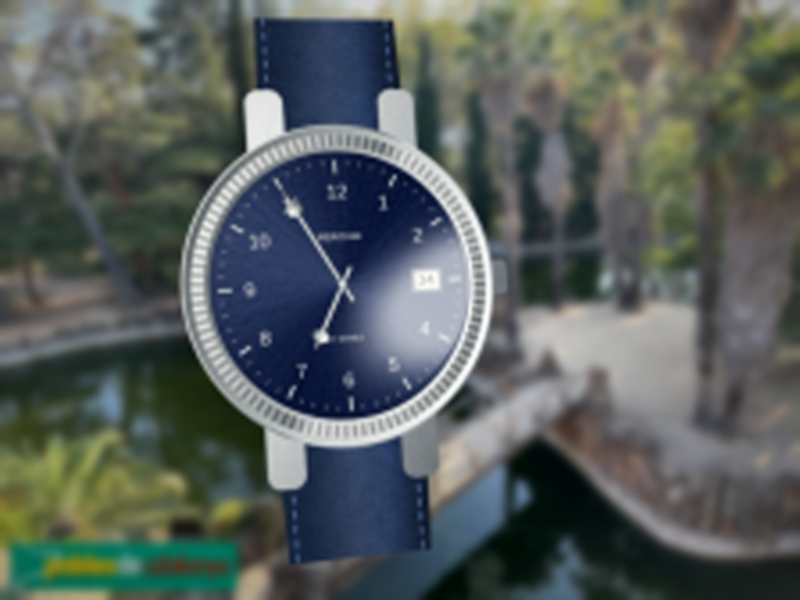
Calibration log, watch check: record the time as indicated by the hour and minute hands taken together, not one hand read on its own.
6:55
